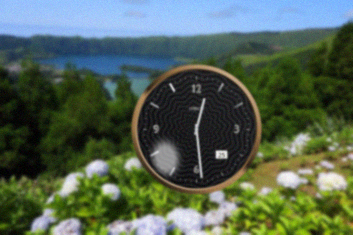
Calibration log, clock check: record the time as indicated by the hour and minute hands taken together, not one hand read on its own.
12:29
